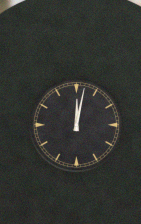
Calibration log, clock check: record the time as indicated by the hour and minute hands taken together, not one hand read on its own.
12:02
